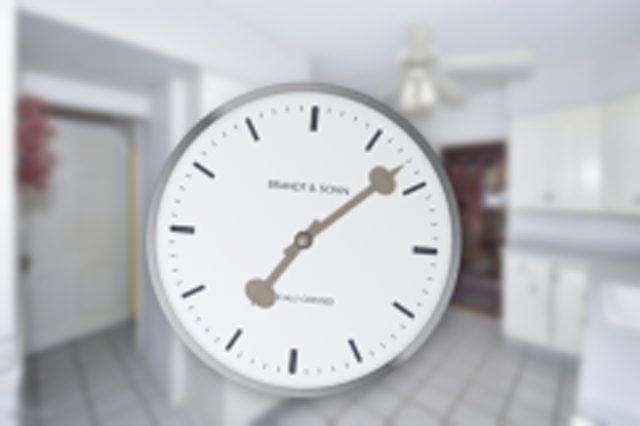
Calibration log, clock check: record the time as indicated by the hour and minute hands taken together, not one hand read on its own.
7:08
